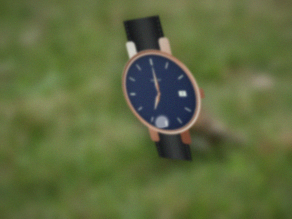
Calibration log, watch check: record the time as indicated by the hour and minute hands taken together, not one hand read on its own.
7:00
